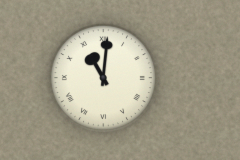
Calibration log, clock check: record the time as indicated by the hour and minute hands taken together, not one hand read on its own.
11:01
